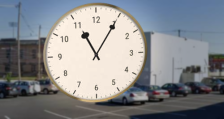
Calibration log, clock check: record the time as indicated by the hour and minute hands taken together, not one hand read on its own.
11:05
